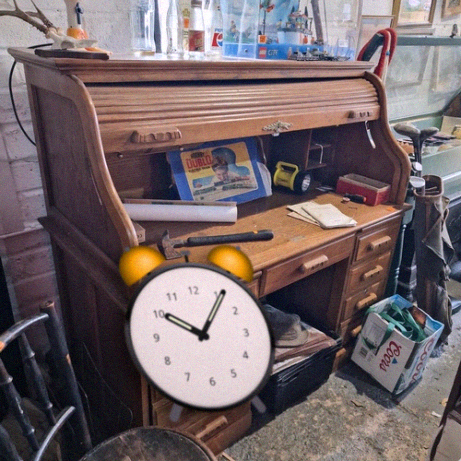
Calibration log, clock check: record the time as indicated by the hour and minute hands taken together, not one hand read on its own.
10:06
